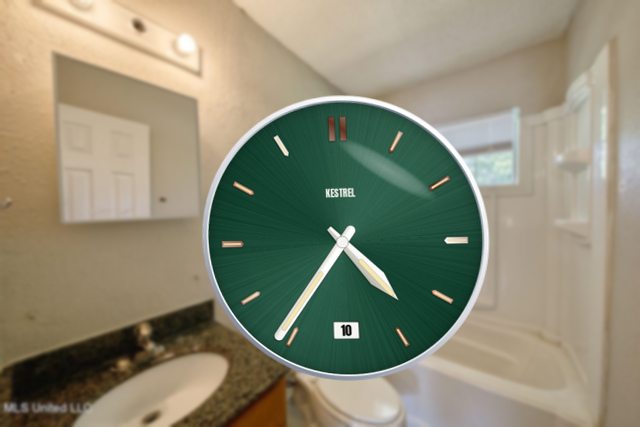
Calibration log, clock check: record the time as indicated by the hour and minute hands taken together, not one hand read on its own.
4:36
